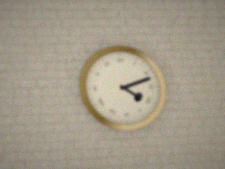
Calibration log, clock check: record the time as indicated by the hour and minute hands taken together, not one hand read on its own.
4:12
